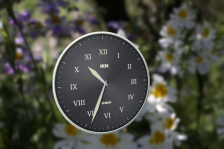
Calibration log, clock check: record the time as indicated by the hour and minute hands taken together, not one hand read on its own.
10:34
